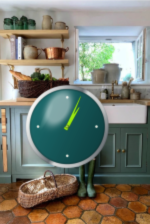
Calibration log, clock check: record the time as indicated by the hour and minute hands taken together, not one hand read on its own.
1:04
